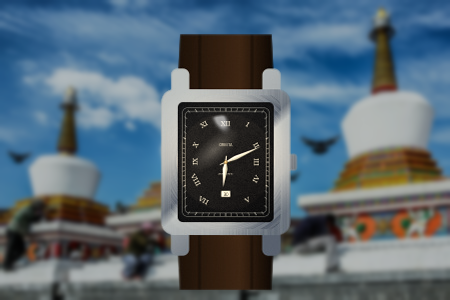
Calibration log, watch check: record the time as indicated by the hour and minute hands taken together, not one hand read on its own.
6:11
